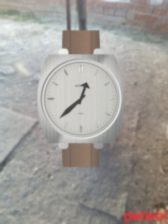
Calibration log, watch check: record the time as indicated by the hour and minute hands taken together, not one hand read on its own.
12:38
